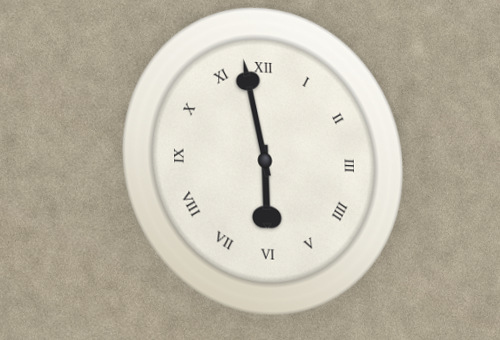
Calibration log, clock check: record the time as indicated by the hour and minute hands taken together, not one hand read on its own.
5:58
